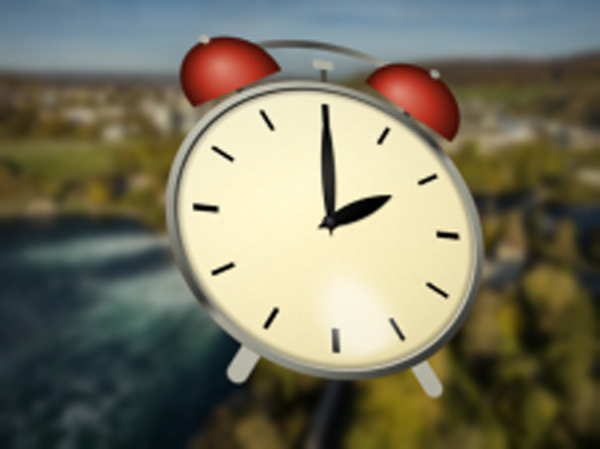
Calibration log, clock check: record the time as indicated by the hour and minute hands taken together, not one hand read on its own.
2:00
